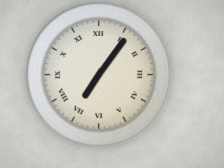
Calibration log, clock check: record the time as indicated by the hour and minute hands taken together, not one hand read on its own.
7:06
